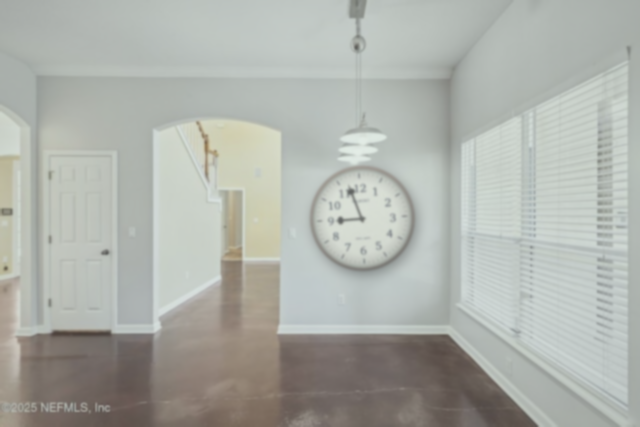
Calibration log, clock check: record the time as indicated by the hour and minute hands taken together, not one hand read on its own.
8:57
